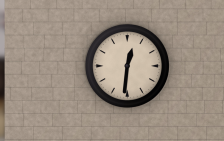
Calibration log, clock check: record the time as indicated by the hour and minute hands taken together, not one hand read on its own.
12:31
